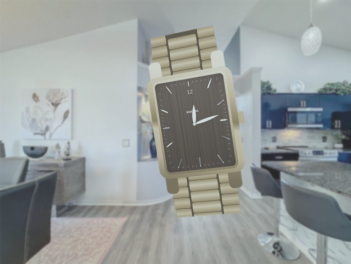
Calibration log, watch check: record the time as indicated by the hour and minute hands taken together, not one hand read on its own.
12:13
